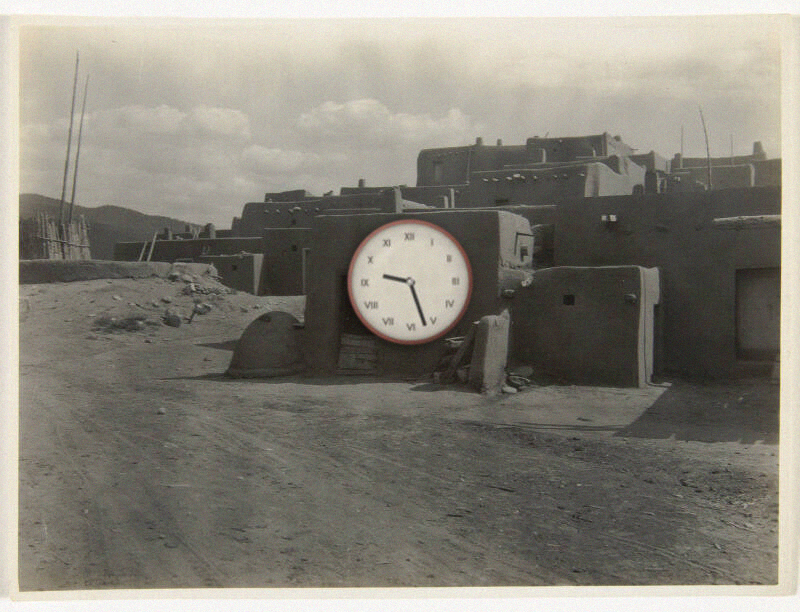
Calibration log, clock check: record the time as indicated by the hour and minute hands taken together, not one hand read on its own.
9:27
